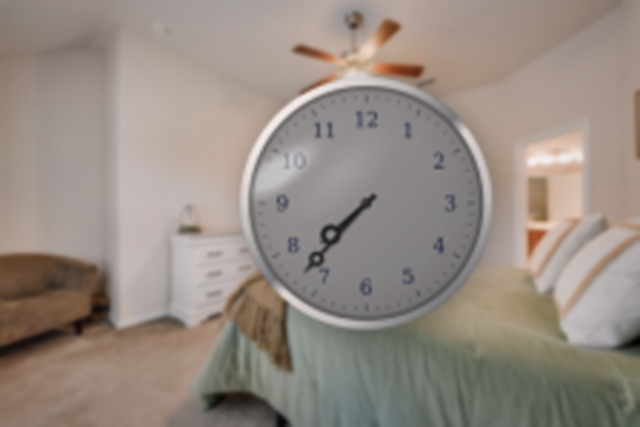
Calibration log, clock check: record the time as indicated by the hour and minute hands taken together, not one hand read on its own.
7:37
